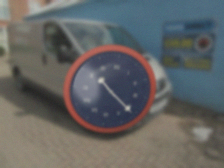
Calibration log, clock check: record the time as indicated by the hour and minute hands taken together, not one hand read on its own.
10:21
